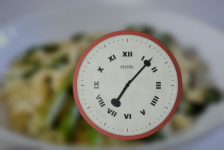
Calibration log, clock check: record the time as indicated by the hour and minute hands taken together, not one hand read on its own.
7:07
